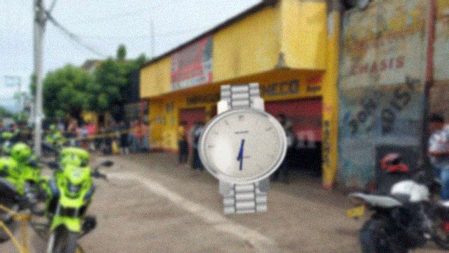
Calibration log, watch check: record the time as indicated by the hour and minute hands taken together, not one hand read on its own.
6:31
